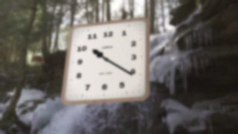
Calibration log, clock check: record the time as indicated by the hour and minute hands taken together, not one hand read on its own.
10:21
